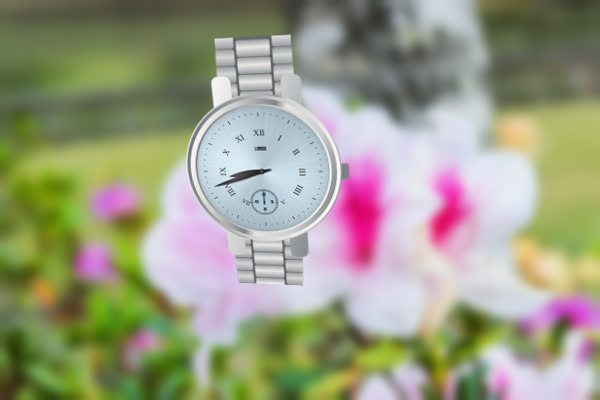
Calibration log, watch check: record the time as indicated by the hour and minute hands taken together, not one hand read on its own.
8:42
